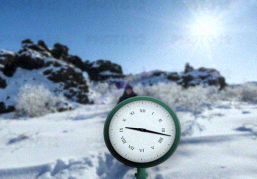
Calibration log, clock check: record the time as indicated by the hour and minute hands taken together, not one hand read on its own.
9:17
